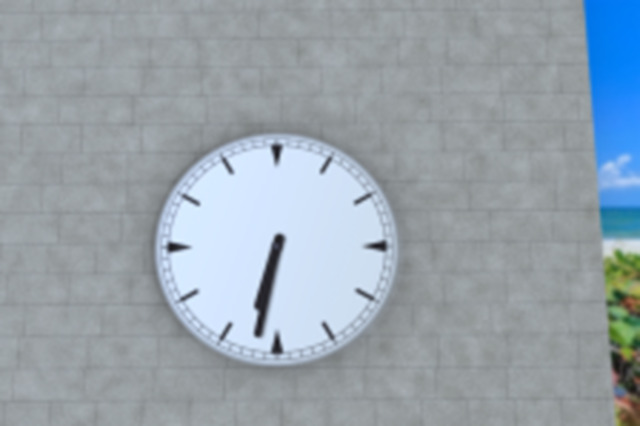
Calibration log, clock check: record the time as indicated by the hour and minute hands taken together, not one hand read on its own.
6:32
